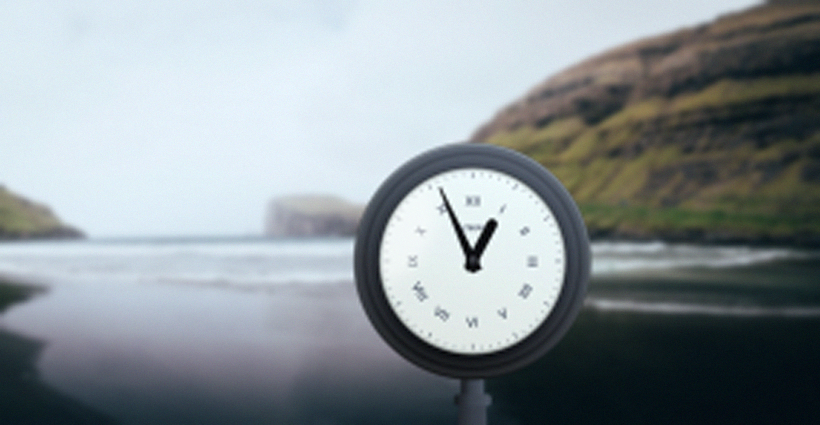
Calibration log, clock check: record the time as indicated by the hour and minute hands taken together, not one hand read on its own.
12:56
